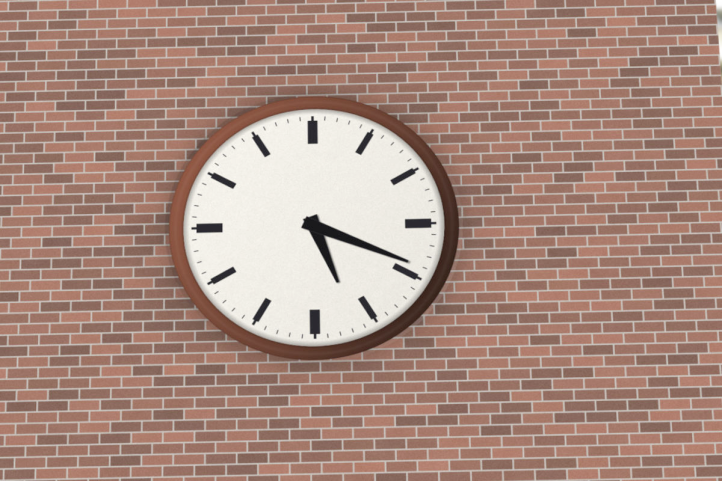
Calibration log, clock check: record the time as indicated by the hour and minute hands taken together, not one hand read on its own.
5:19
